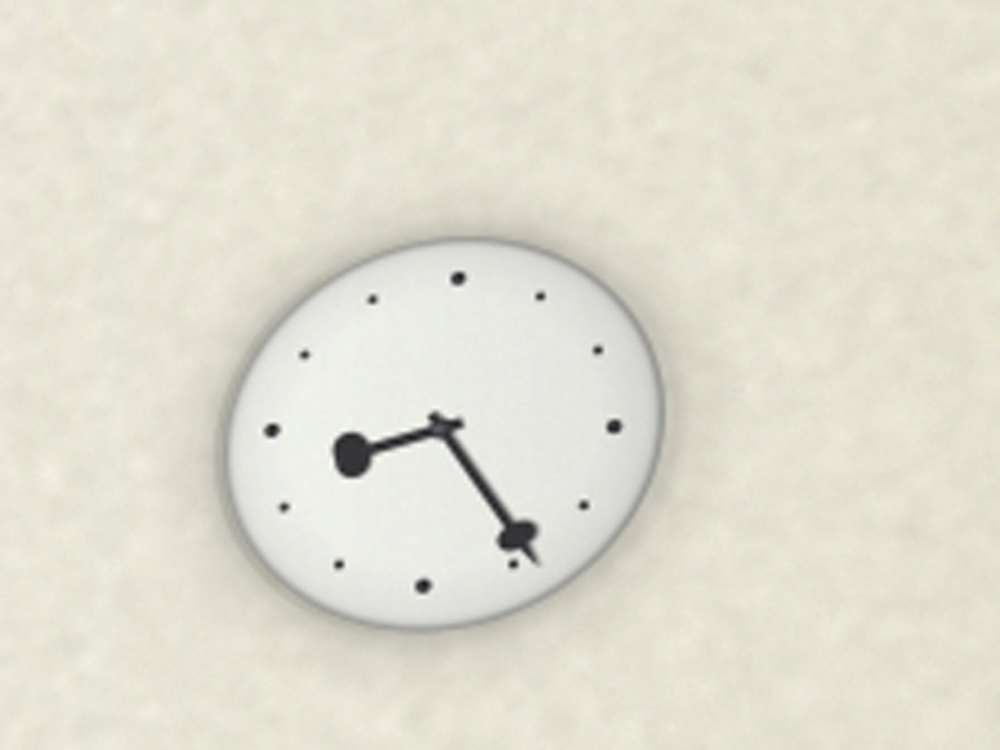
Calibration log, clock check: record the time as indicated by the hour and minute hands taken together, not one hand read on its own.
8:24
